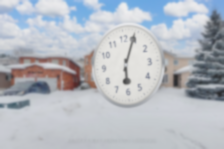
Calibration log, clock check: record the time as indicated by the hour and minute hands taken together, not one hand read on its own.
6:04
